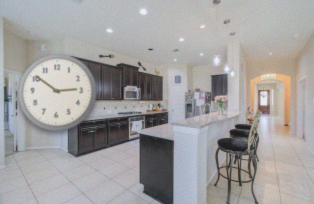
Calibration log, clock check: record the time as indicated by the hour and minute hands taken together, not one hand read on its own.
2:51
